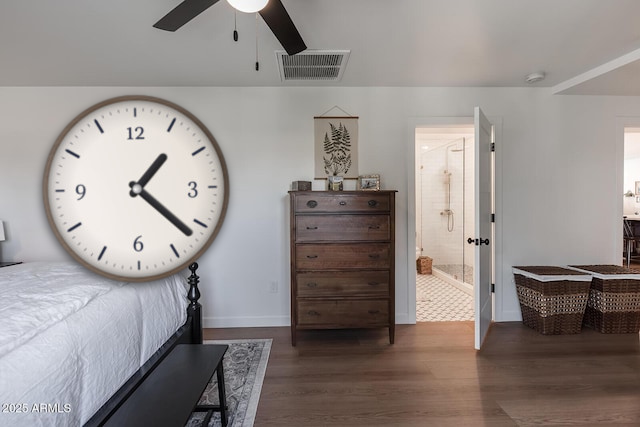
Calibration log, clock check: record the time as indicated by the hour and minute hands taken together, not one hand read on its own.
1:22
